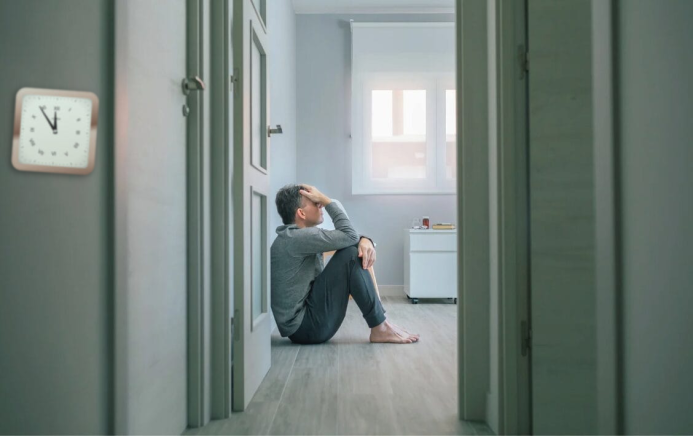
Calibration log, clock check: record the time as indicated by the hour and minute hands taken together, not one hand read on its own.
11:54
